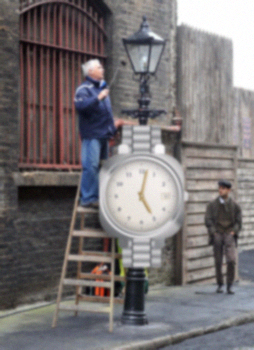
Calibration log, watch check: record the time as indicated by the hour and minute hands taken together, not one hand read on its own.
5:02
